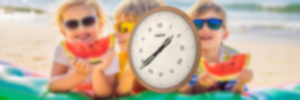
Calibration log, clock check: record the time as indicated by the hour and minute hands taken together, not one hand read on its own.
1:39
